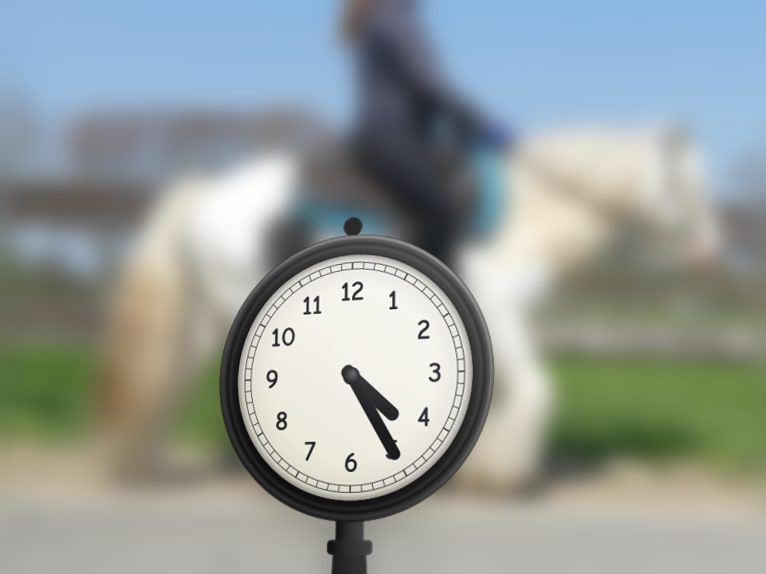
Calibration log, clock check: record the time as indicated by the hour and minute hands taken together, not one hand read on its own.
4:25
